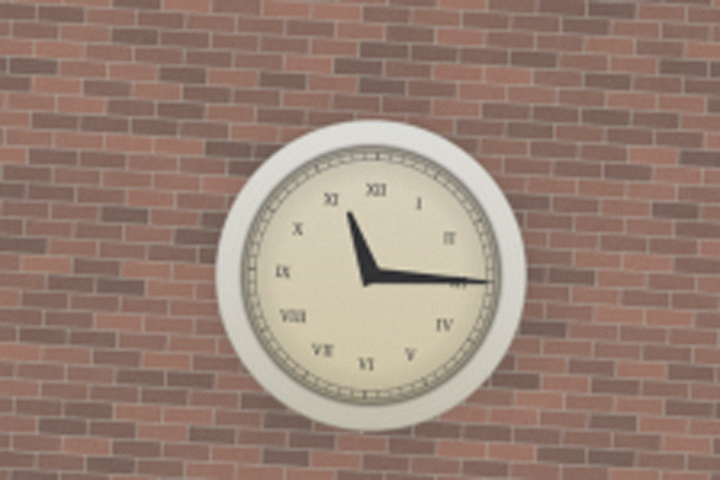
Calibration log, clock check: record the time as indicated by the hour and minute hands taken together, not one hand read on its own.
11:15
